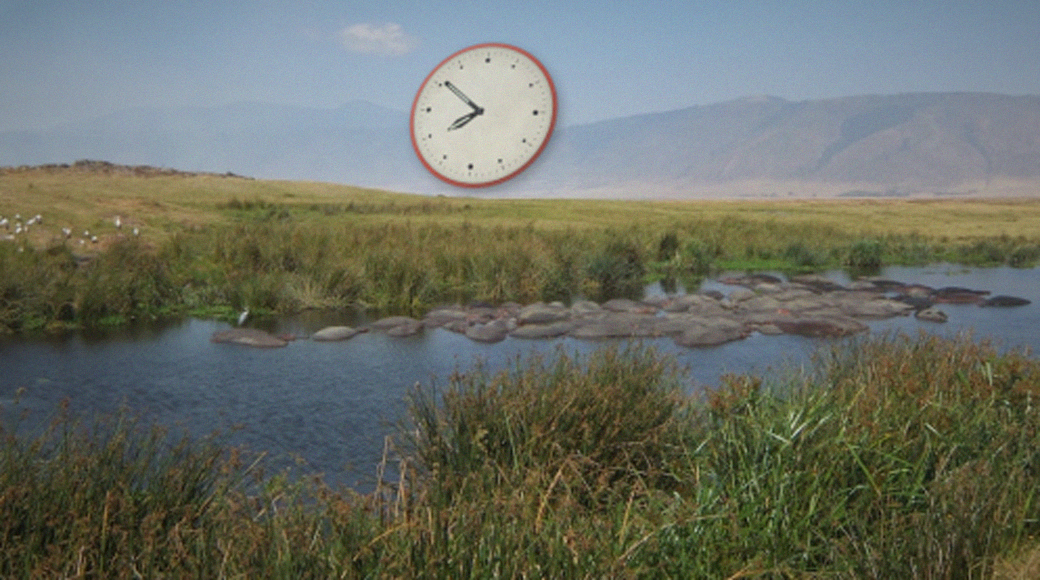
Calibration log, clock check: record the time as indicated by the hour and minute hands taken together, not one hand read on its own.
7:51
